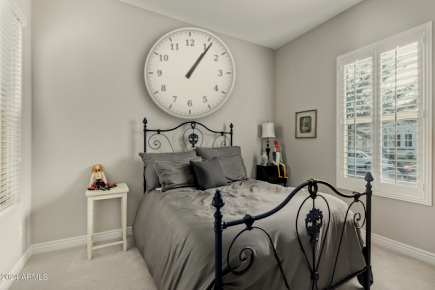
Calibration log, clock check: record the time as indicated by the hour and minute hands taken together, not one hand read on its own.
1:06
